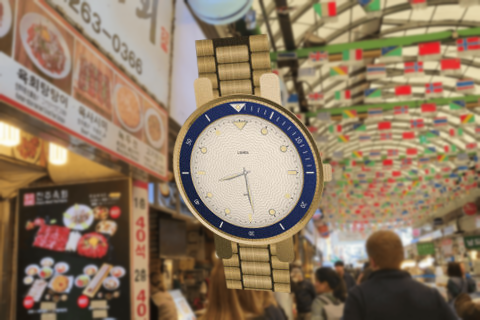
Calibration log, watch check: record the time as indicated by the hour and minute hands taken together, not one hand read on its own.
8:29
